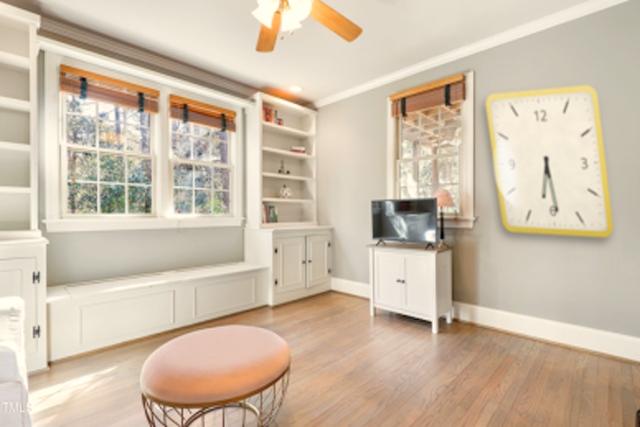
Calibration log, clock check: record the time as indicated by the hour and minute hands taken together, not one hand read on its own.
6:29
